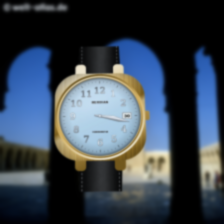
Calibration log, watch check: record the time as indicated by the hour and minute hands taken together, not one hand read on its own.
3:17
